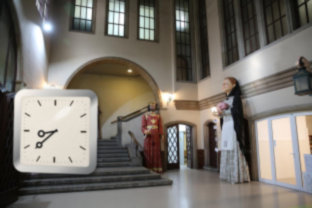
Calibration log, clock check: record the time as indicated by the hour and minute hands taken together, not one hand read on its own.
8:38
